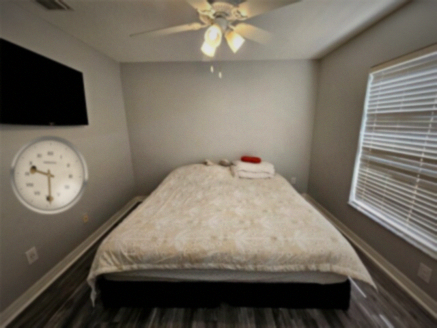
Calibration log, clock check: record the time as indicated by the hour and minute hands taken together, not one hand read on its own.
9:29
